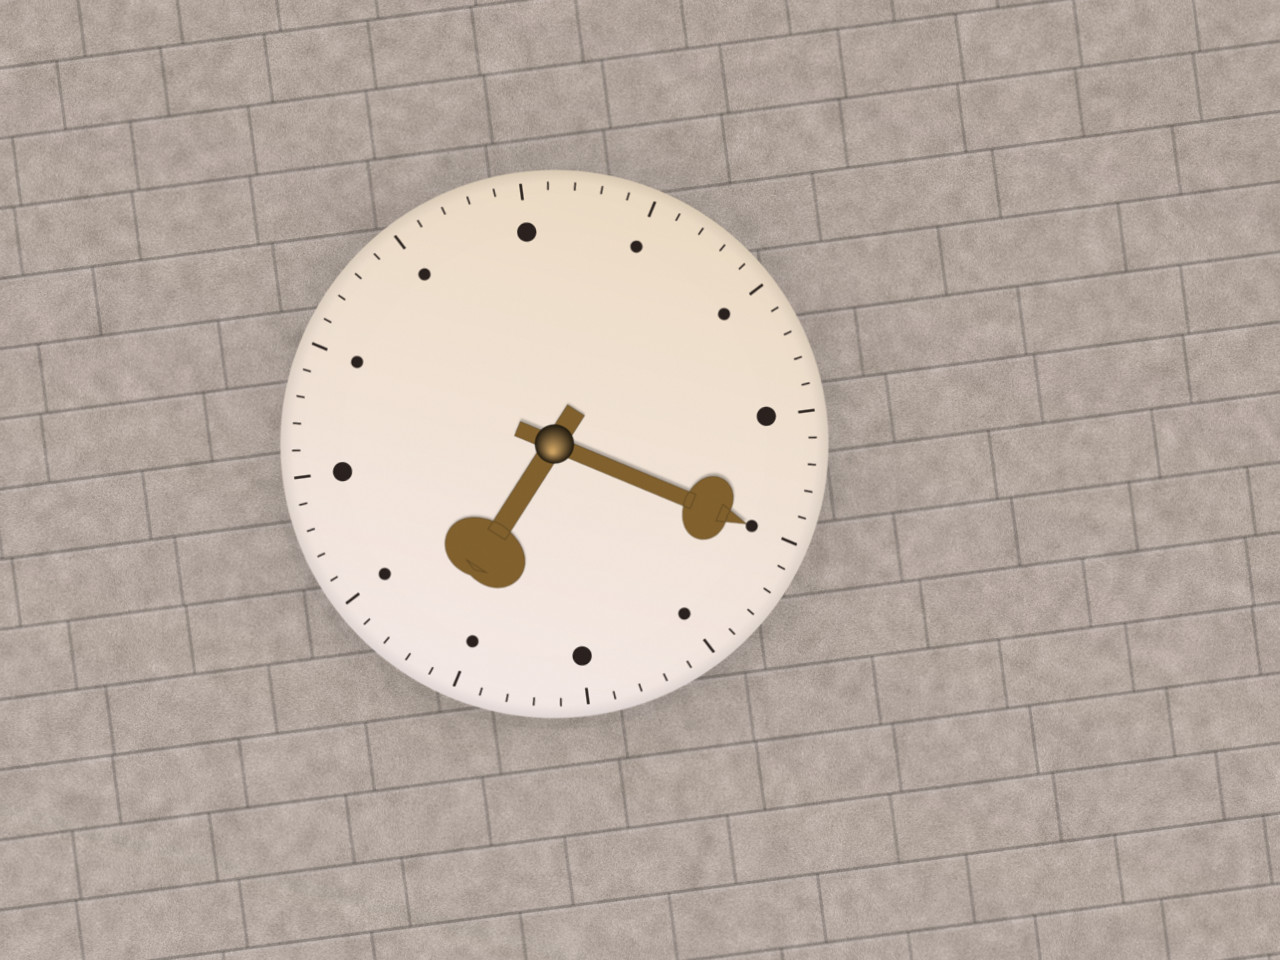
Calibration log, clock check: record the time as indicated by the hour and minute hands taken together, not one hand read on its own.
7:20
